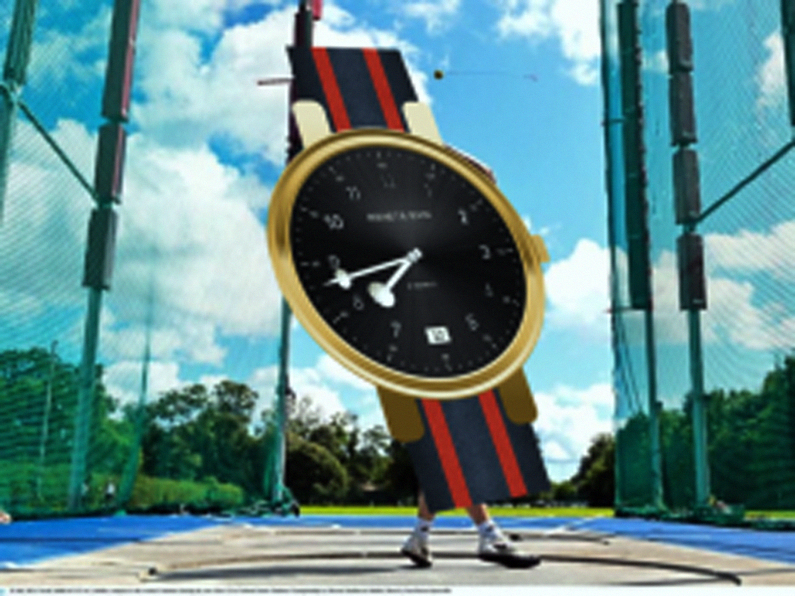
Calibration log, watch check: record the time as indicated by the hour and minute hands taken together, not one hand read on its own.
7:43
